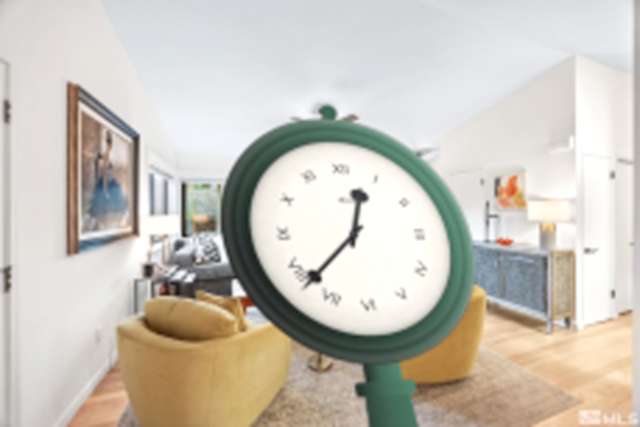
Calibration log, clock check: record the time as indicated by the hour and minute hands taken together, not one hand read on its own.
12:38
